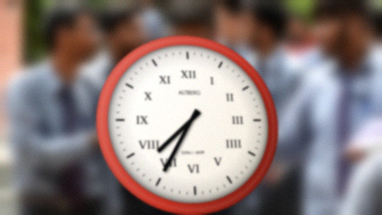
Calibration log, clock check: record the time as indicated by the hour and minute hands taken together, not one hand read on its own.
7:35
